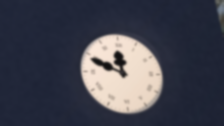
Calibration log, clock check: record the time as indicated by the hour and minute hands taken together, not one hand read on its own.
11:49
